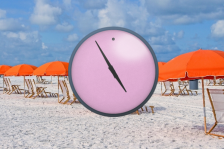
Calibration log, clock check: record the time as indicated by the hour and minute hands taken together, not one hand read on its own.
4:55
